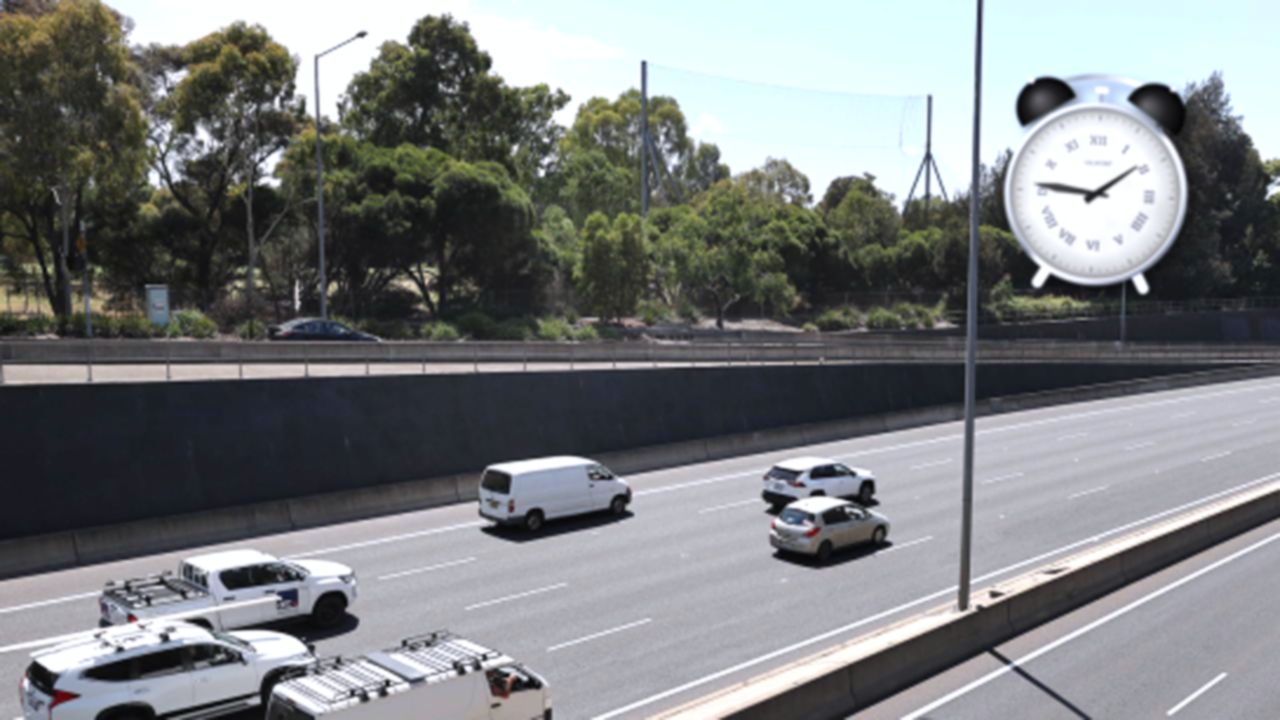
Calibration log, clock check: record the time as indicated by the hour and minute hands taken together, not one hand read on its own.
1:46
